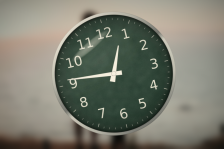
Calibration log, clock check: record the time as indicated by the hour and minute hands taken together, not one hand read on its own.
12:46
